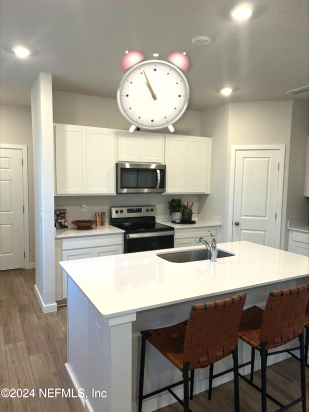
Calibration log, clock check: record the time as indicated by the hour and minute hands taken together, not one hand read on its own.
10:56
